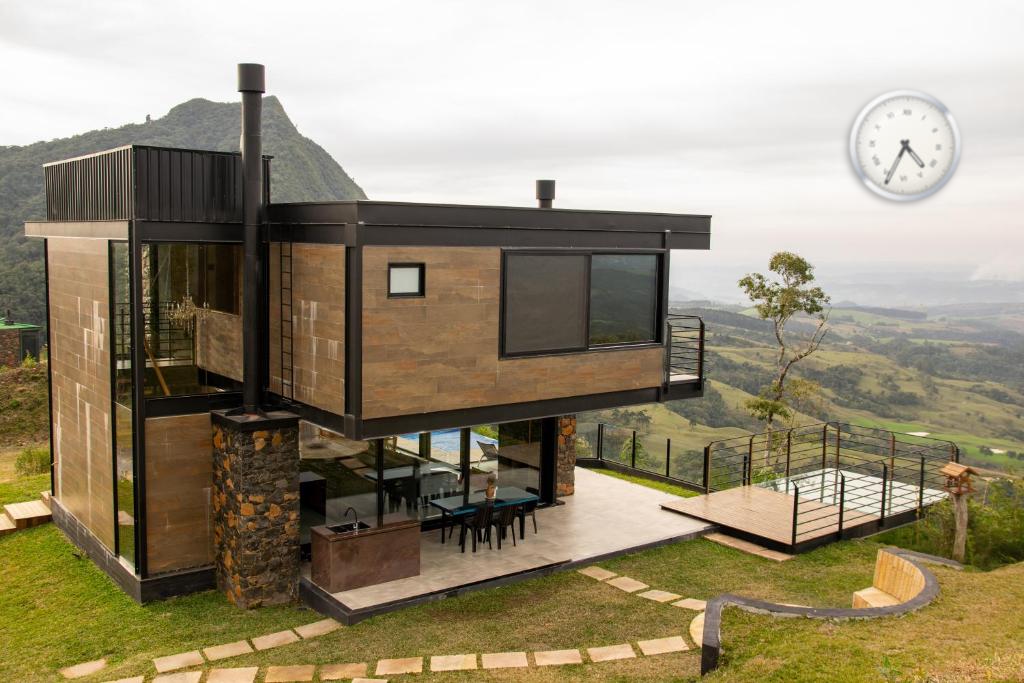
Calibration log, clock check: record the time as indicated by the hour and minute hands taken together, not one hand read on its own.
4:34
